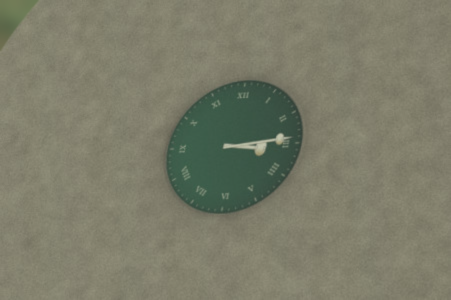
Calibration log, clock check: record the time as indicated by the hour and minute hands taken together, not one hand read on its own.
3:14
